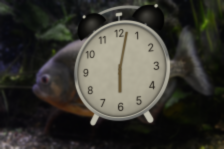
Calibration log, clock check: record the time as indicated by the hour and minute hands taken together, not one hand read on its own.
6:02
